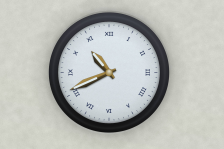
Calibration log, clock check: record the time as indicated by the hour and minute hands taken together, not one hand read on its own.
10:41
